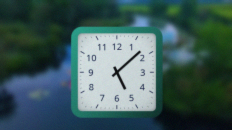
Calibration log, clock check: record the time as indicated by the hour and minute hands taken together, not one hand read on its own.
5:08
